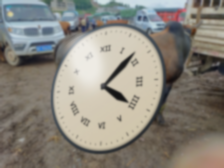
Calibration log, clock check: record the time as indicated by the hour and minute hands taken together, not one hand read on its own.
4:08
